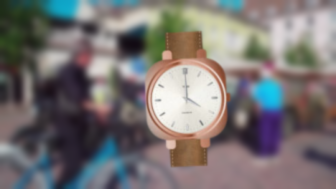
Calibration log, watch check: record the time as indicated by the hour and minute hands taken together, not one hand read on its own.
4:00
